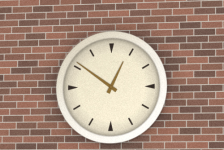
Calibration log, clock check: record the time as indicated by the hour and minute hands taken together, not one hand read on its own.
12:51
